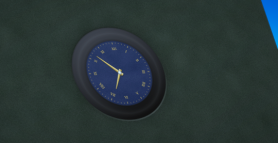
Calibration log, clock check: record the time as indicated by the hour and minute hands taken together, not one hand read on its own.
6:52
